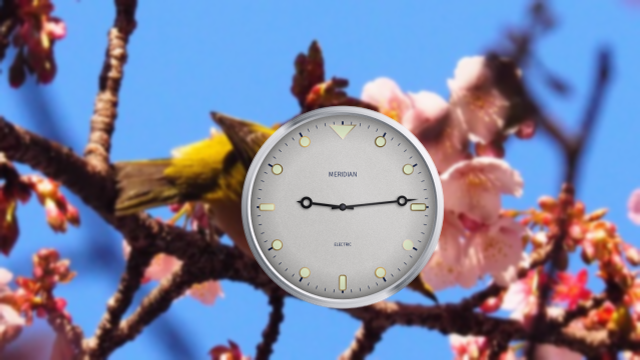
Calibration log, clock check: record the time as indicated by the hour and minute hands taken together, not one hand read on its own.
9:14
